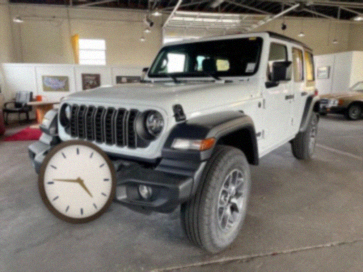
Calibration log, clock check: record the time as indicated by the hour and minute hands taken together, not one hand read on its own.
4:46
